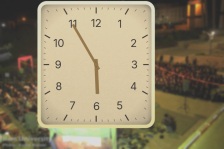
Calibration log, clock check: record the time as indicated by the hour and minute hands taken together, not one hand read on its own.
5:55
